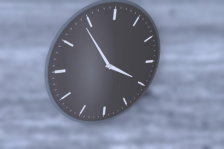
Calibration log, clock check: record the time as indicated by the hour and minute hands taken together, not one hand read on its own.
3:54
